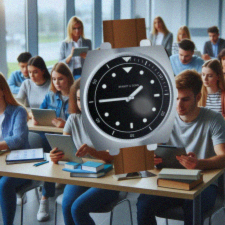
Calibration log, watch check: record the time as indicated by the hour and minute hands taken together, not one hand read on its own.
1:45
